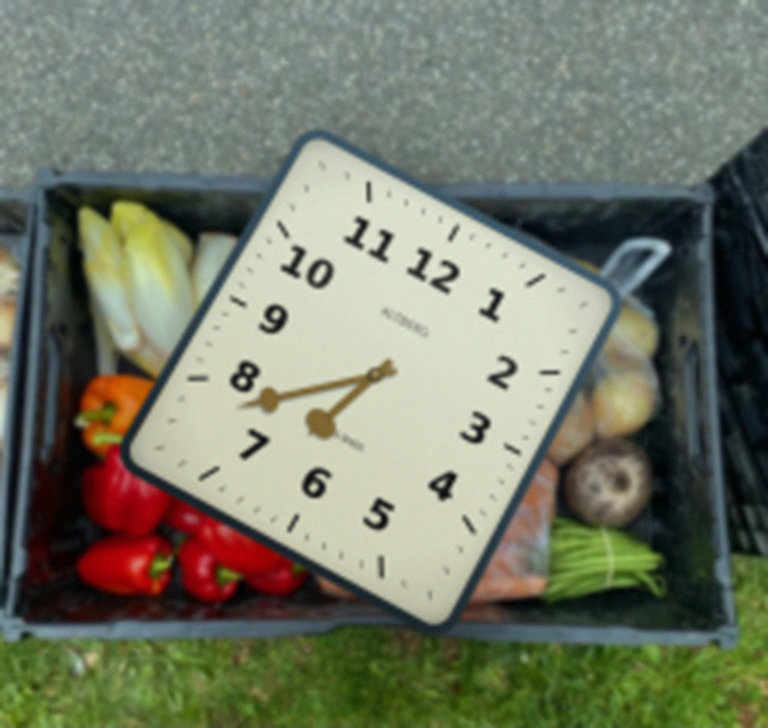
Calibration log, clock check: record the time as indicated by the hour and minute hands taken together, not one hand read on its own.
6:38
